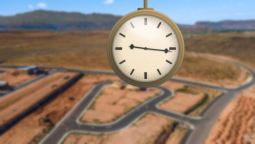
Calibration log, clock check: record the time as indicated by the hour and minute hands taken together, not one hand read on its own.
9:16
